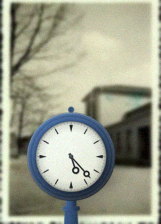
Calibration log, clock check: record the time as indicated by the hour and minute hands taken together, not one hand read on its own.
5:23
